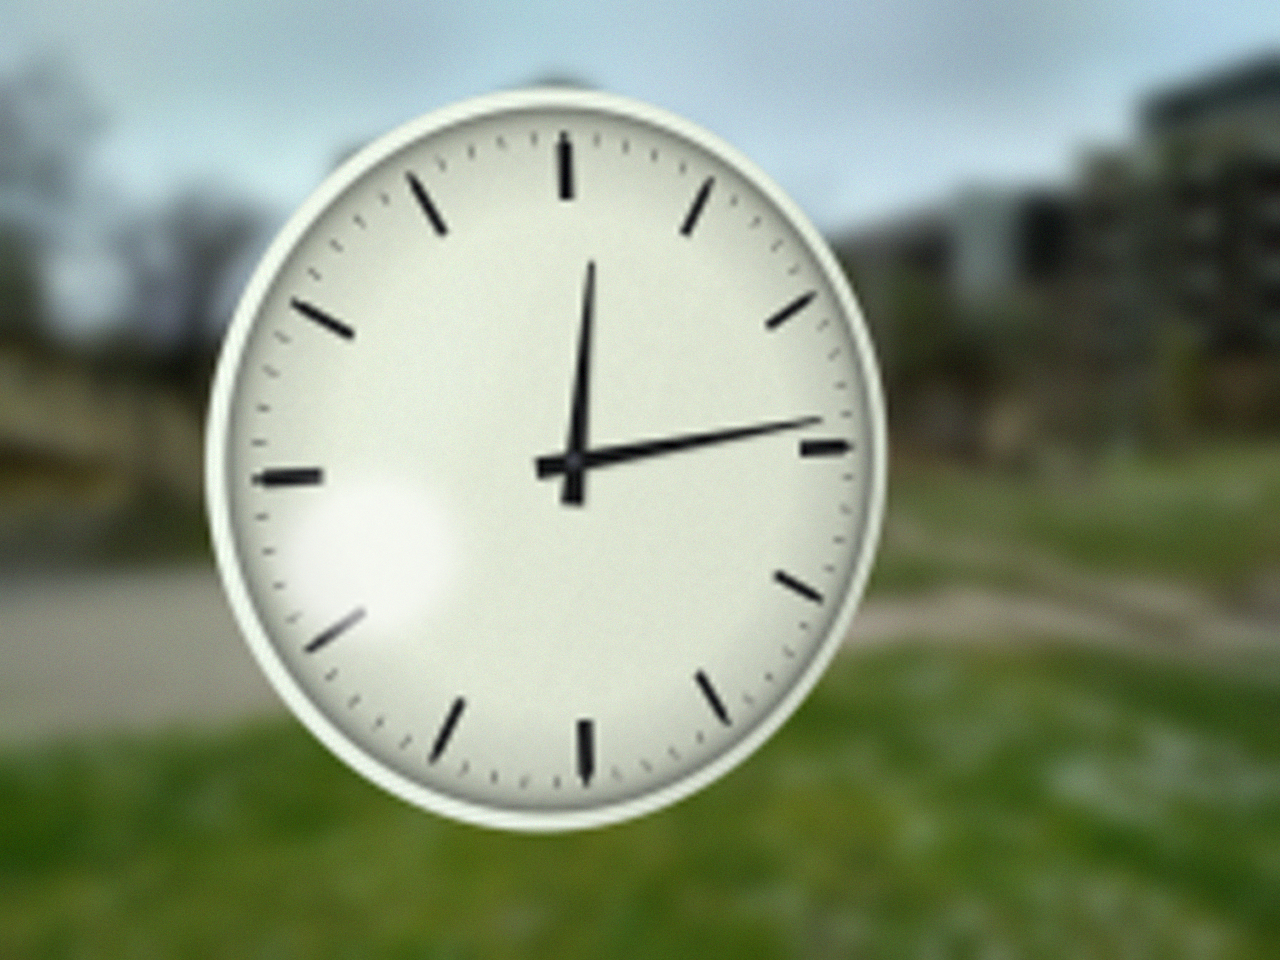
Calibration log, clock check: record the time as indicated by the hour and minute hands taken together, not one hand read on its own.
12:14
